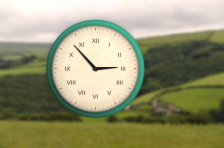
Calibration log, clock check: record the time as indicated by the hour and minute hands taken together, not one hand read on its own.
2:53
